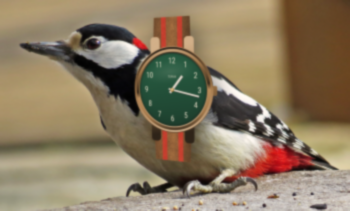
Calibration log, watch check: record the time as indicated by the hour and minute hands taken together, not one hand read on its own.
1:17
